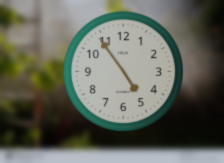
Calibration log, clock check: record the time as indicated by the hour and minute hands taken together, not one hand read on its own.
4:54
